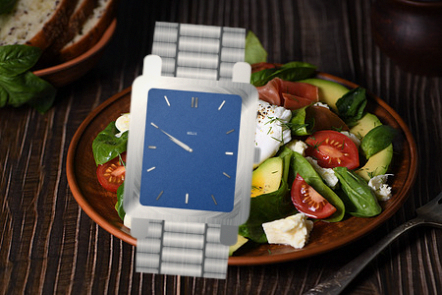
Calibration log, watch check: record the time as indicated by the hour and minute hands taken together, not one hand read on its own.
9:50
